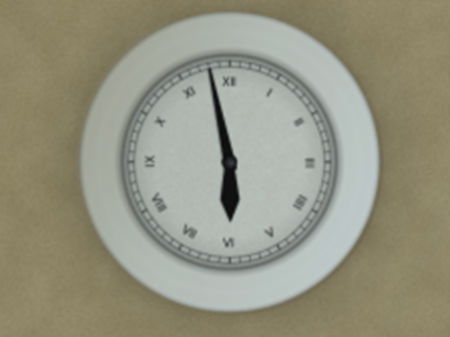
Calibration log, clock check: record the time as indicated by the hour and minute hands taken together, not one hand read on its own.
5:58
